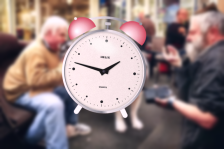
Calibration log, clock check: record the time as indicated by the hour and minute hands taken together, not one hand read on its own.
1:47
